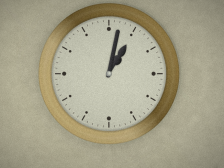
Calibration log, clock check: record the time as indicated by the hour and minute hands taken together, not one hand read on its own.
1:02
